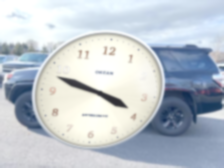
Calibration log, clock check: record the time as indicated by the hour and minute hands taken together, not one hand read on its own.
3:48
